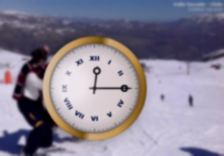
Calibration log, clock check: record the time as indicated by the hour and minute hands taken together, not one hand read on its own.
12:15
